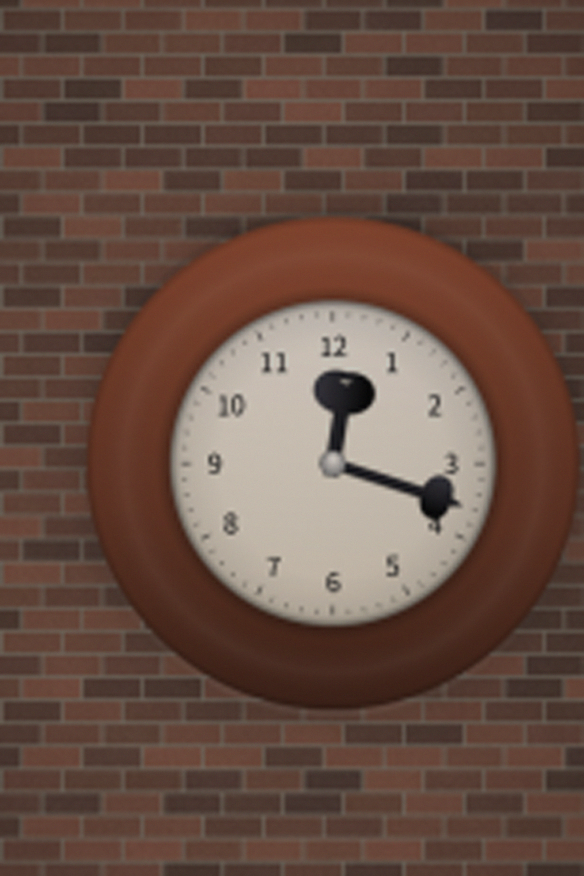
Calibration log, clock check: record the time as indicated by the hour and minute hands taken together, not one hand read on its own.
12:18
